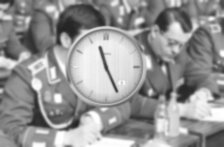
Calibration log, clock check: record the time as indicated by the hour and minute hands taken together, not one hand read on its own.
11:26
